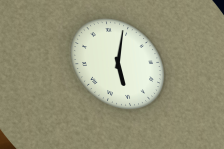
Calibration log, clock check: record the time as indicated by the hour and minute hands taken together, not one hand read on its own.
6:04
